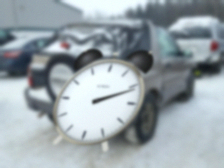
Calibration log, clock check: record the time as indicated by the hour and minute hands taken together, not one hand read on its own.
2:11
